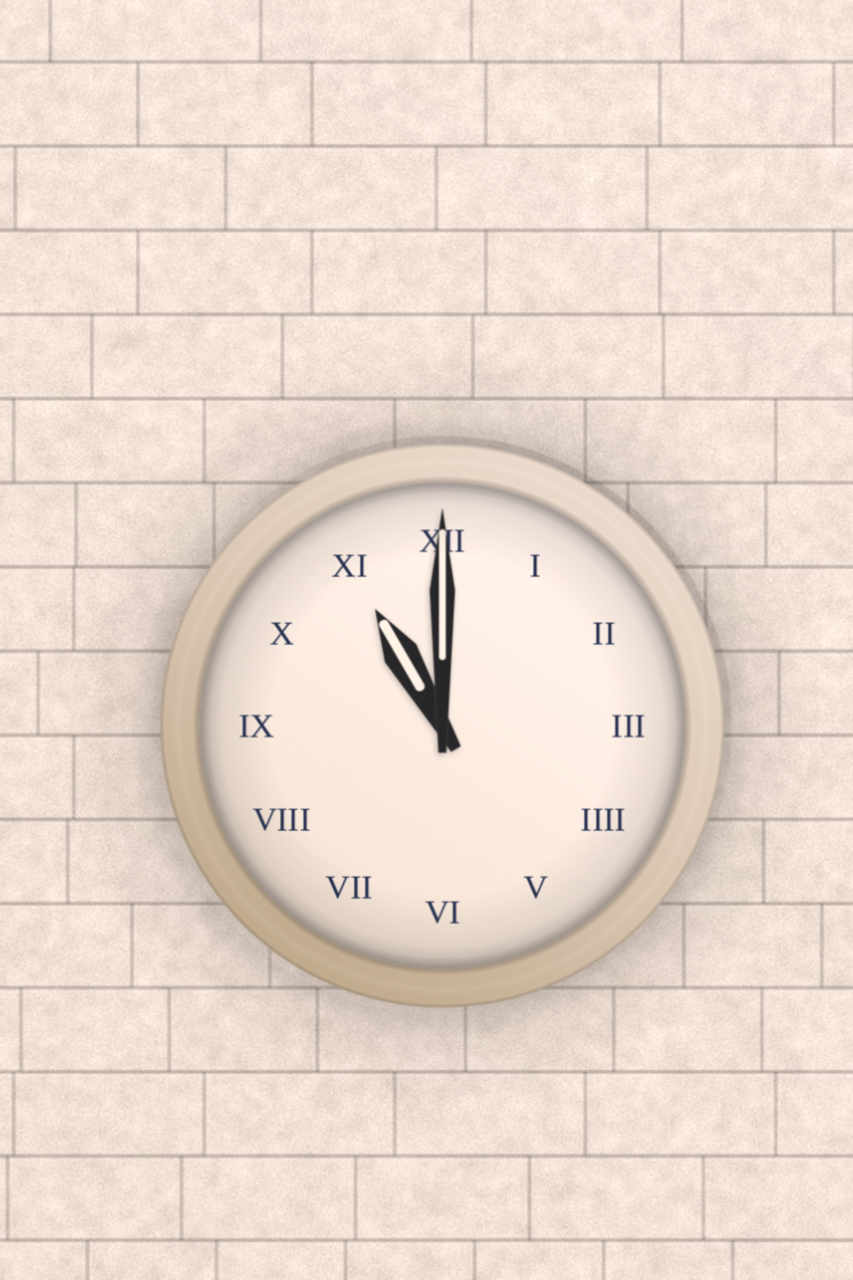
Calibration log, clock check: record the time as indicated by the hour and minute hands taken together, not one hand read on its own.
11:00
